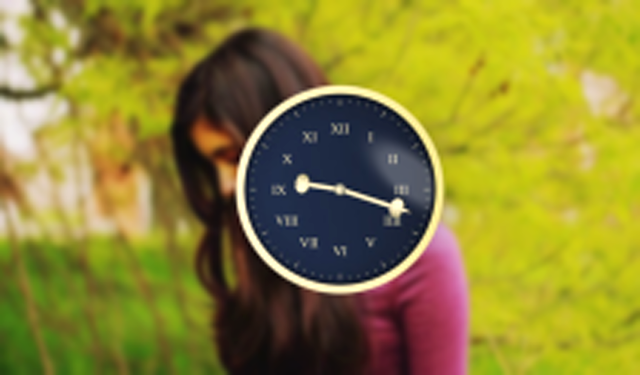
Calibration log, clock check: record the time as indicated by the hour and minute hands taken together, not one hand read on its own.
9:18
